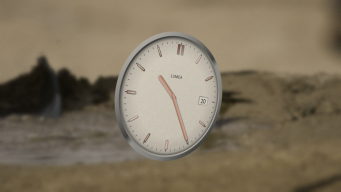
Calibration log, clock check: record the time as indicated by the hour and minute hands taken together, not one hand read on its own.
10:25
